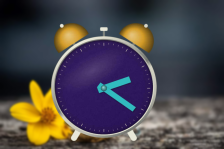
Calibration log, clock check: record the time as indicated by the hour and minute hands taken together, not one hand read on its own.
2:21
